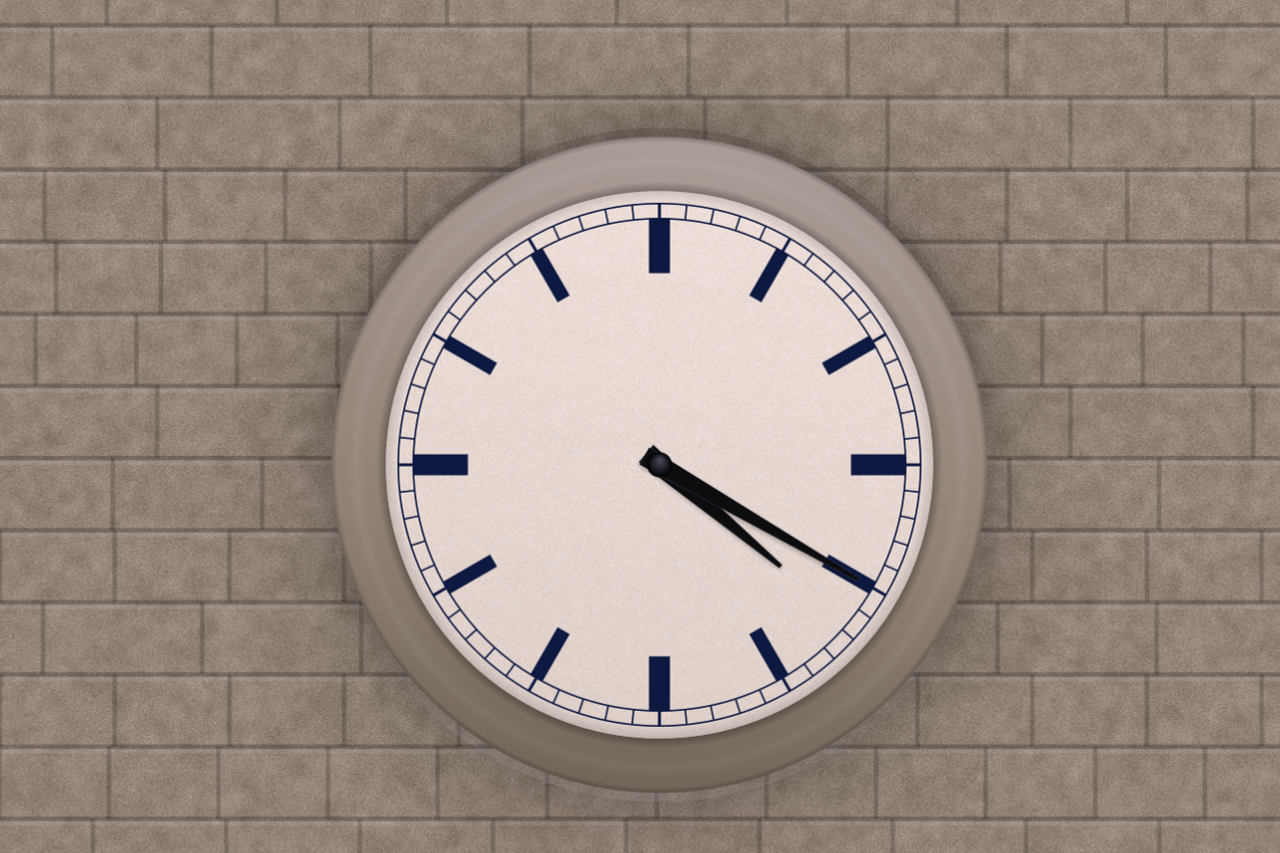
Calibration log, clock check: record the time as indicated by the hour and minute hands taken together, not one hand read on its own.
4:20
